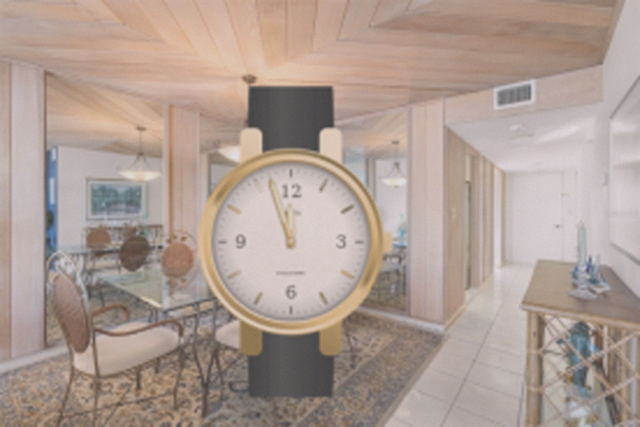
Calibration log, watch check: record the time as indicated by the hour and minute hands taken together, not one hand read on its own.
11:57
